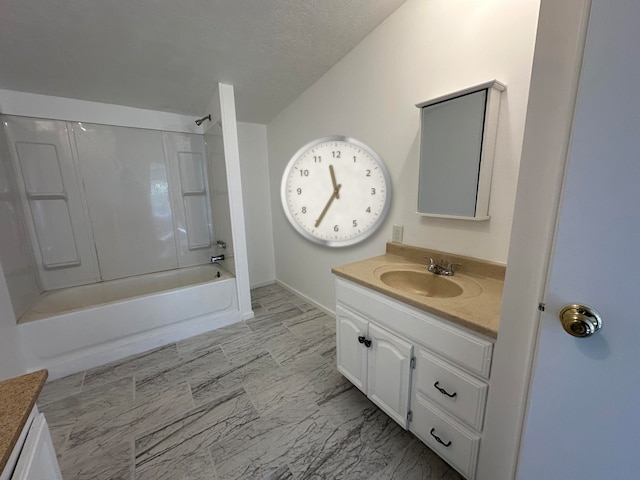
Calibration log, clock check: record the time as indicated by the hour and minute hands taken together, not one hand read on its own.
11:35
